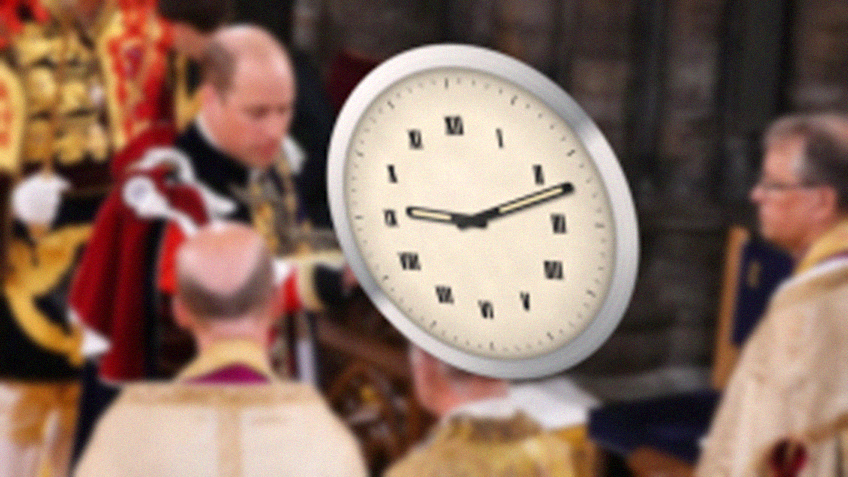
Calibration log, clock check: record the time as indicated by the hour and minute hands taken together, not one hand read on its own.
9:12
